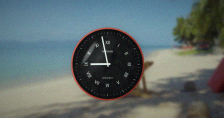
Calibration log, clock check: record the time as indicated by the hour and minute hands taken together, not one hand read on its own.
8:58
